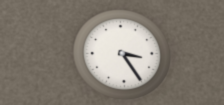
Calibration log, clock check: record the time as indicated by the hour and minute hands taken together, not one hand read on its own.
3:25
